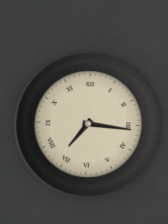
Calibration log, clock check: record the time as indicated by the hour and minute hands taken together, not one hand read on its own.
7:16
